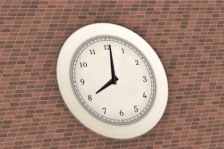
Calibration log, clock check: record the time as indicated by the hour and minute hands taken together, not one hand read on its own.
8:01
